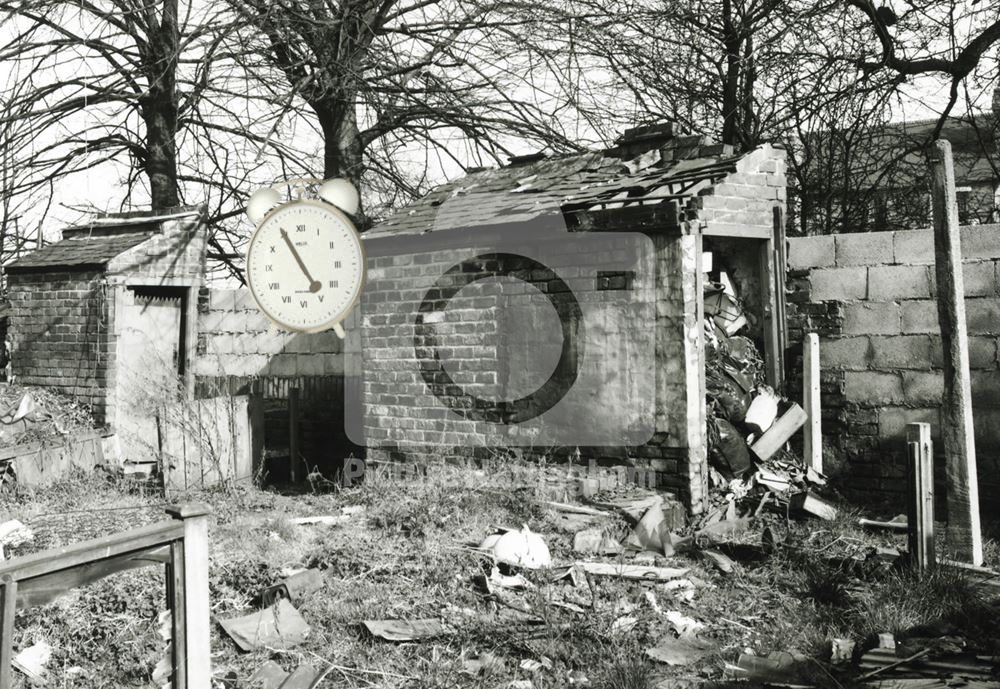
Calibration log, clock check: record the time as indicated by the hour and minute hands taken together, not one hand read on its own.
4:55
